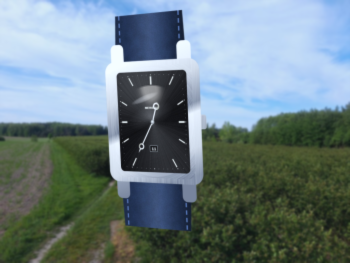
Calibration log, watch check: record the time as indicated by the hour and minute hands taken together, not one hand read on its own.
12:35
